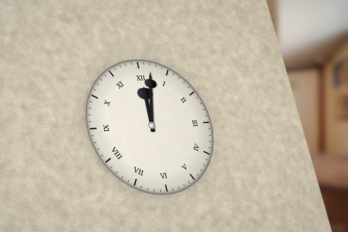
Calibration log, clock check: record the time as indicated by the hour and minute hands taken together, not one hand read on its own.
12:02
